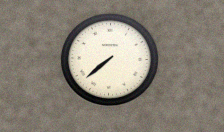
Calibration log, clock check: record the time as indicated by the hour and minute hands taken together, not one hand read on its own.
7:38
